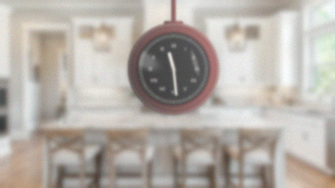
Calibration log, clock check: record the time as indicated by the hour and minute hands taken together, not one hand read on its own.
11:29
